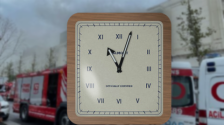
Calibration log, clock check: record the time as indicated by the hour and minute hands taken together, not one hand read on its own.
11:03
